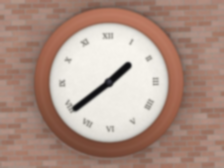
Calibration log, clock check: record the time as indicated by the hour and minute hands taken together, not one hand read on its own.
1:39
